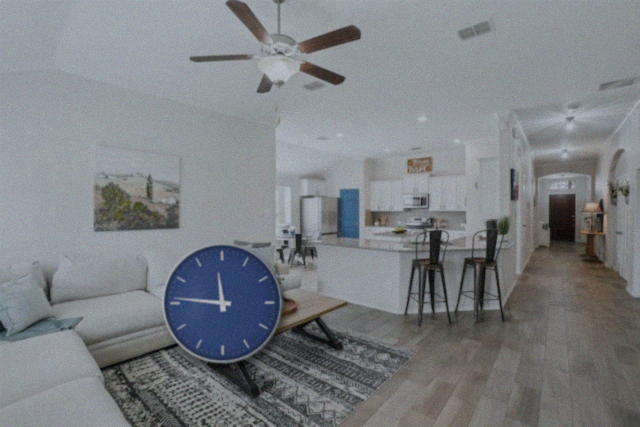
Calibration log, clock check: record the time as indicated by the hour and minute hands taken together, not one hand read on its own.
11:46
